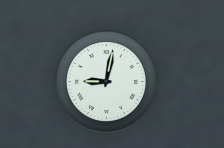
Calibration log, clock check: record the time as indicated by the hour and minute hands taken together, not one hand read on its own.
9:02
